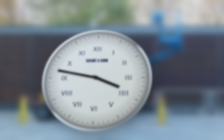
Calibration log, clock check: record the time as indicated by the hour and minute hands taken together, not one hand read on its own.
3:47
